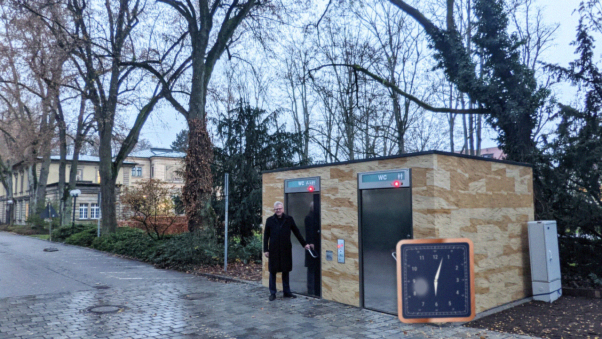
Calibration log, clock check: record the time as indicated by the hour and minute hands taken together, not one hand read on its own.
6:03
